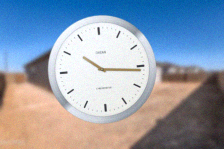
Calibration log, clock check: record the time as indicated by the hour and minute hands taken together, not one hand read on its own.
10:16
